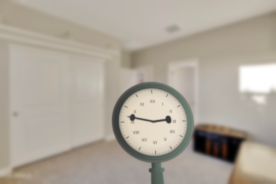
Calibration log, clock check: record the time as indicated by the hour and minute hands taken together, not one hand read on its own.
2:47
